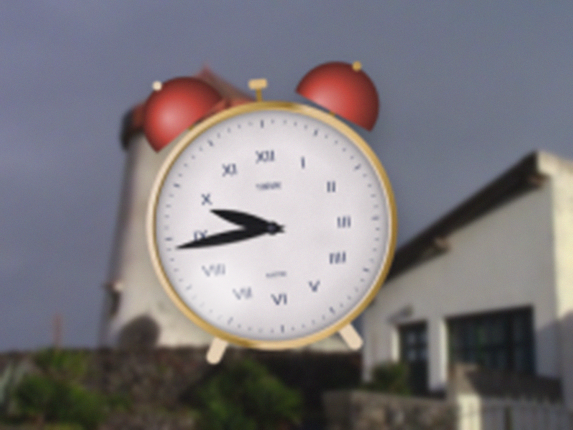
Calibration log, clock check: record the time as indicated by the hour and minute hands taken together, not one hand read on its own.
9:44
